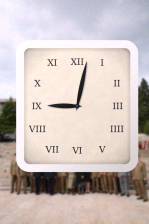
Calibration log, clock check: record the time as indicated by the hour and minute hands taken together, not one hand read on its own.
9:02
